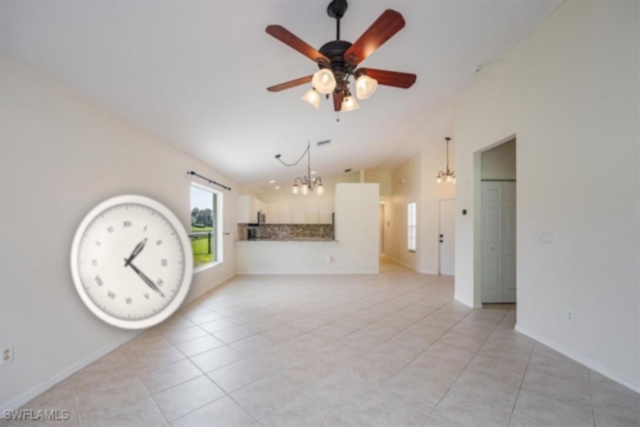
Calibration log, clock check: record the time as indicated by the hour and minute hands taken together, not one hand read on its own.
1:22
